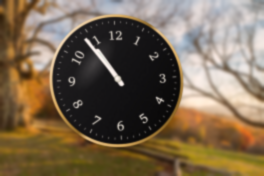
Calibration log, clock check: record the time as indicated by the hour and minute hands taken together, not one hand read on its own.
10:54
